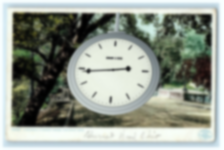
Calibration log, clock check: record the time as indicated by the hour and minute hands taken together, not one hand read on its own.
2:44
